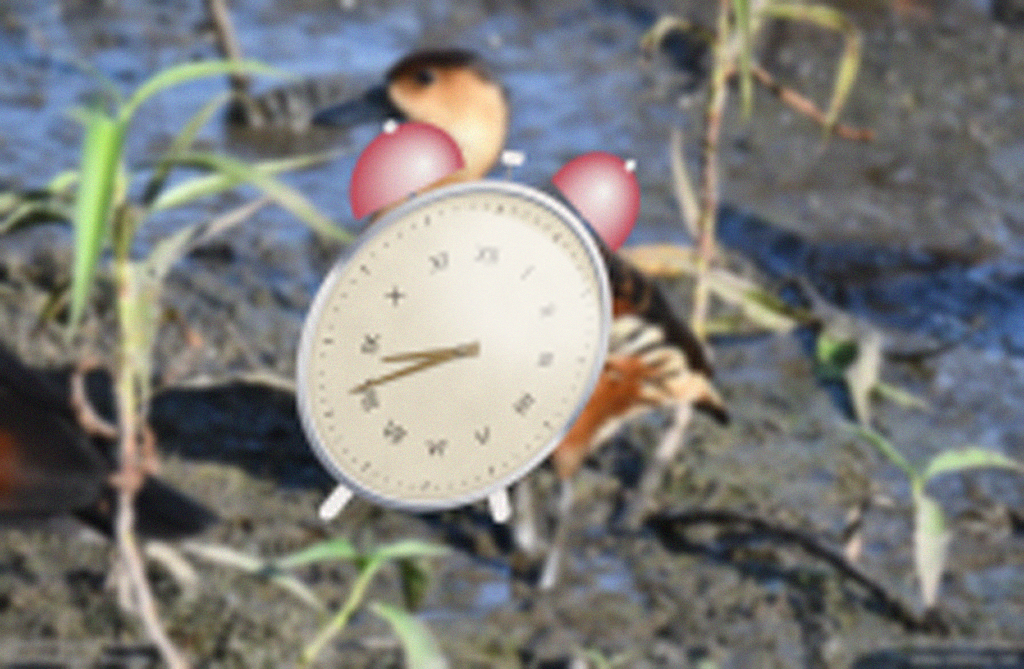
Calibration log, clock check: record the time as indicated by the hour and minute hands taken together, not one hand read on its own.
8:41
